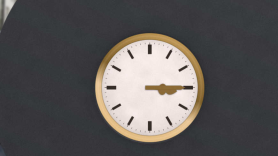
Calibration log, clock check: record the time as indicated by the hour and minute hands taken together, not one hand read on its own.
3:15
